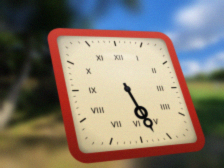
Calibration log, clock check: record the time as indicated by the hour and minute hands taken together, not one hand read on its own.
5:27
